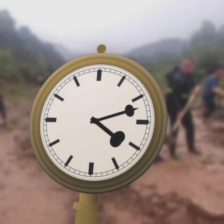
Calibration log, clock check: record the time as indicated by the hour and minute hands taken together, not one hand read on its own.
4:12
